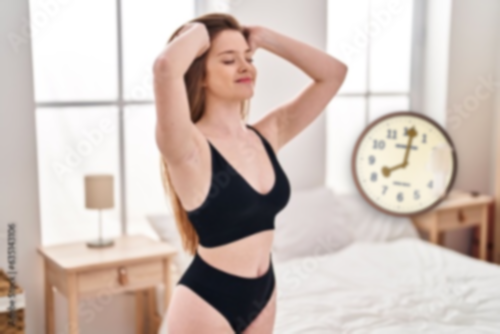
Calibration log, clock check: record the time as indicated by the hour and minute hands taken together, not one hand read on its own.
8:01
